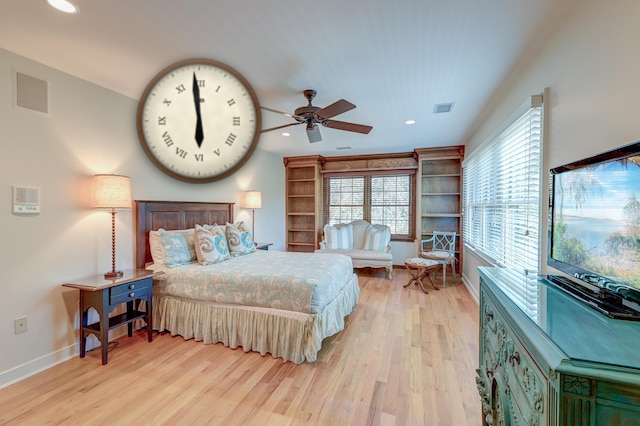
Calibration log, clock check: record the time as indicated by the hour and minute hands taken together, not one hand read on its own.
5:59
